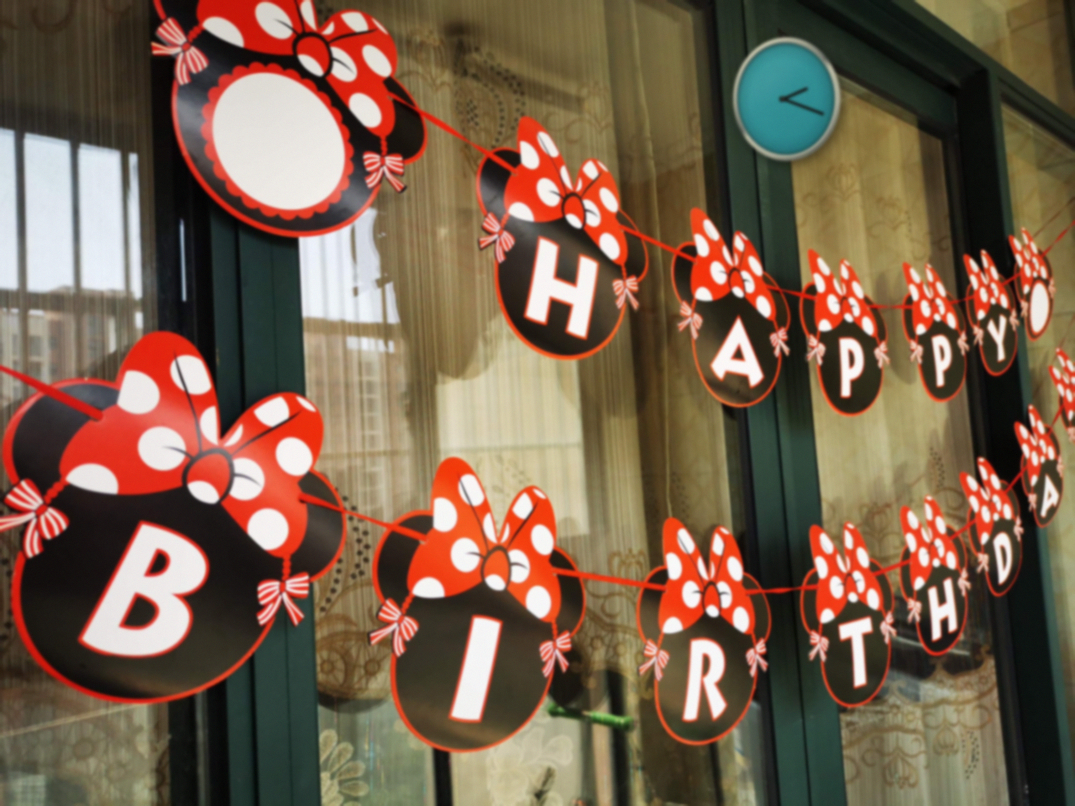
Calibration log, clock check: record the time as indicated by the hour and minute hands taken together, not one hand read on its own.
2:18
